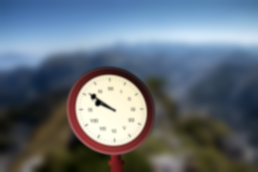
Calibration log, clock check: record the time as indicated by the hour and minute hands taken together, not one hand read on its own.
9:51
